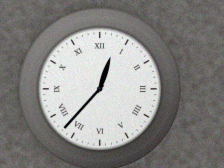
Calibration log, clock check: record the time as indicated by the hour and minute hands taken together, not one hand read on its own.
12:37
